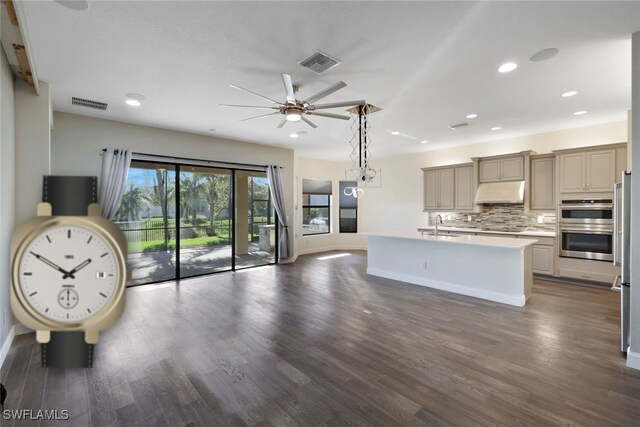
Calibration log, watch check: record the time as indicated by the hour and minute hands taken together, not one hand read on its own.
1:50
